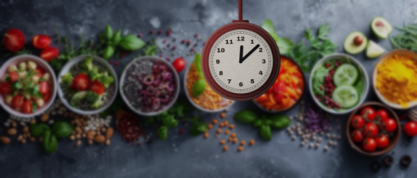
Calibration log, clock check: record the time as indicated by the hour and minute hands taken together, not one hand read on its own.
12:08
